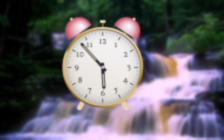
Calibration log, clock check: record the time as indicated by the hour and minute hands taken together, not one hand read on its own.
5:53
